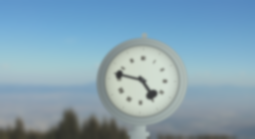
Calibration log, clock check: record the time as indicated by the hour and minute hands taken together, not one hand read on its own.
4:47
